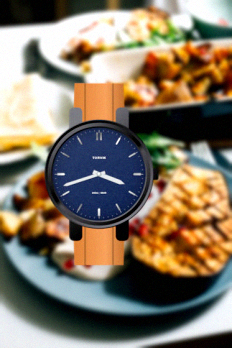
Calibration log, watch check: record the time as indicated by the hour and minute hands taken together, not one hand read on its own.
3:42
